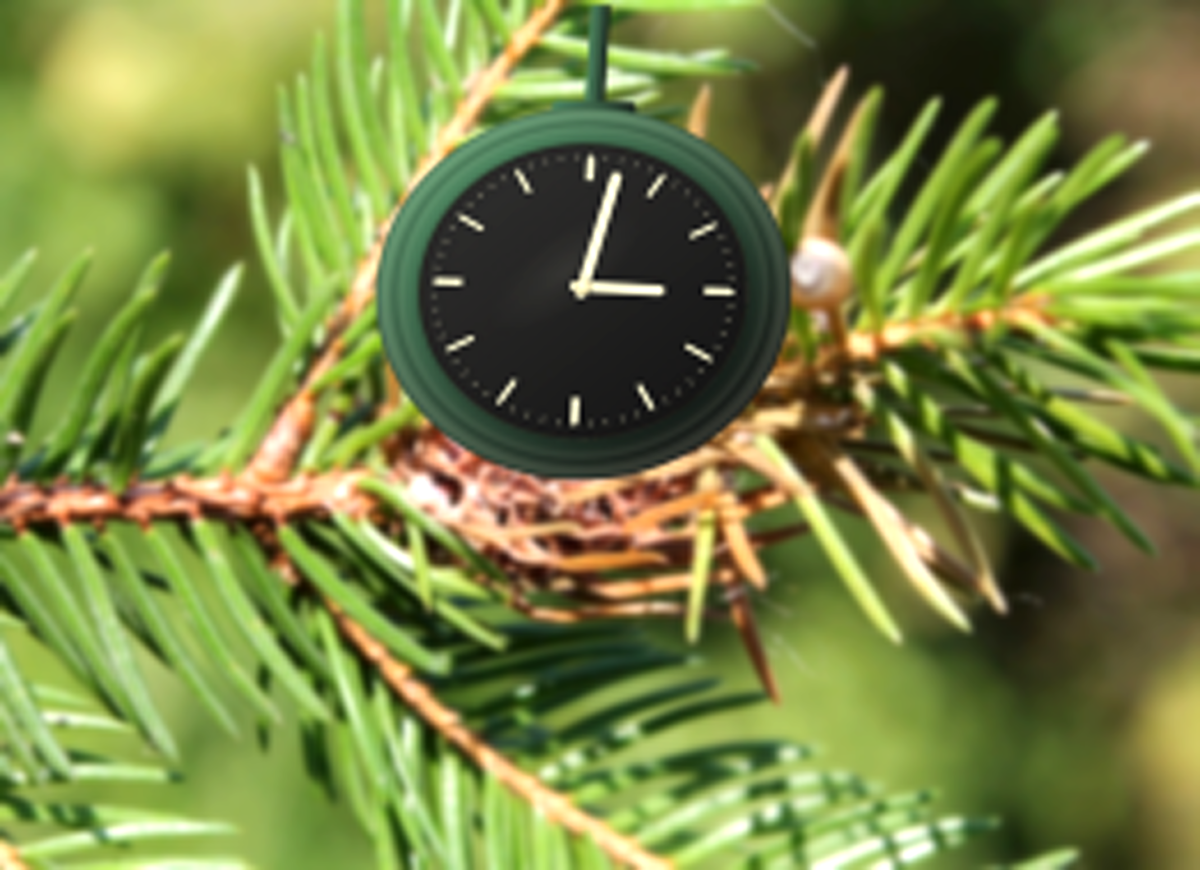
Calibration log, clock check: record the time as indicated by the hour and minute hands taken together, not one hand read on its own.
3:02
